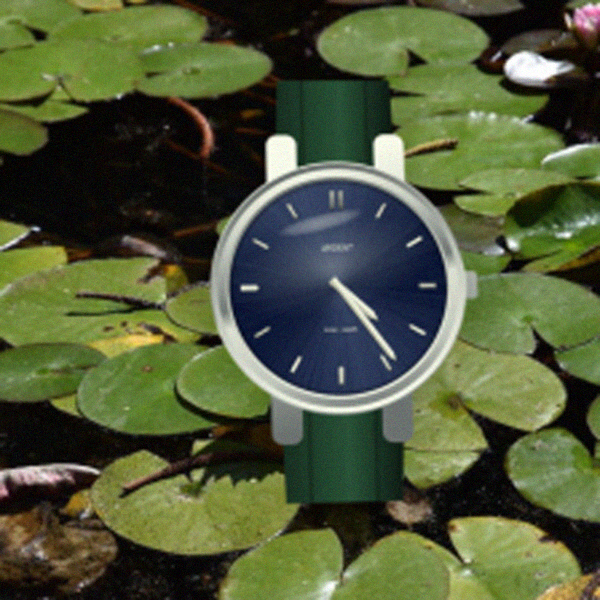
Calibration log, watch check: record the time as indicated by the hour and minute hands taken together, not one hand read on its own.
4:24
